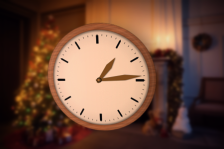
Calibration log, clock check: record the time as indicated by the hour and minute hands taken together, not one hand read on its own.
1:14
